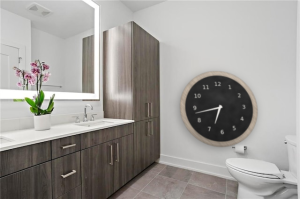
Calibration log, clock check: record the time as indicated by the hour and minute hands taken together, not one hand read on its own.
6:43
